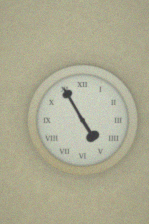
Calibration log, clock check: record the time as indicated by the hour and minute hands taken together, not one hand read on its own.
4:55
